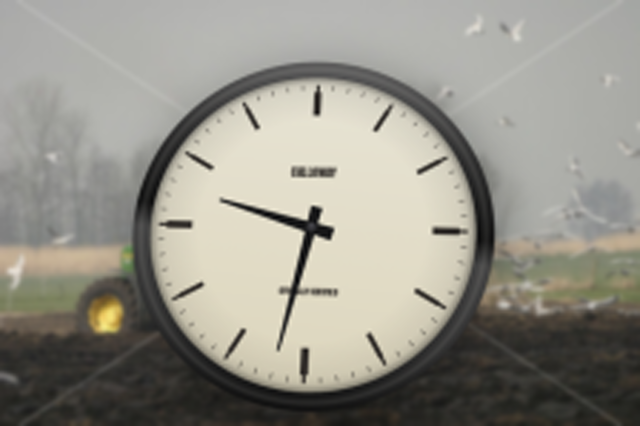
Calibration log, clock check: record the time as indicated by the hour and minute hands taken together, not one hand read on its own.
9:32
